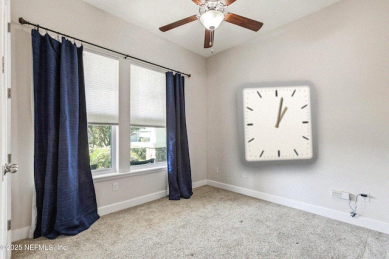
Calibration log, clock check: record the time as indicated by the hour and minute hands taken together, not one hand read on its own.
1:02
